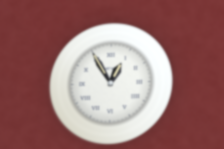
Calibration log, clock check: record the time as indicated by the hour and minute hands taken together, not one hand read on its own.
12:55
